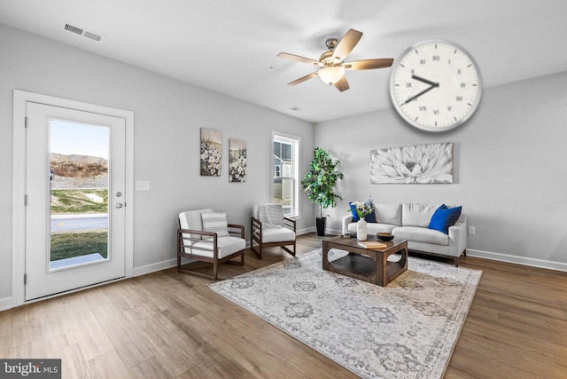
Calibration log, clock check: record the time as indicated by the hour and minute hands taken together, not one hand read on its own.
9:40
